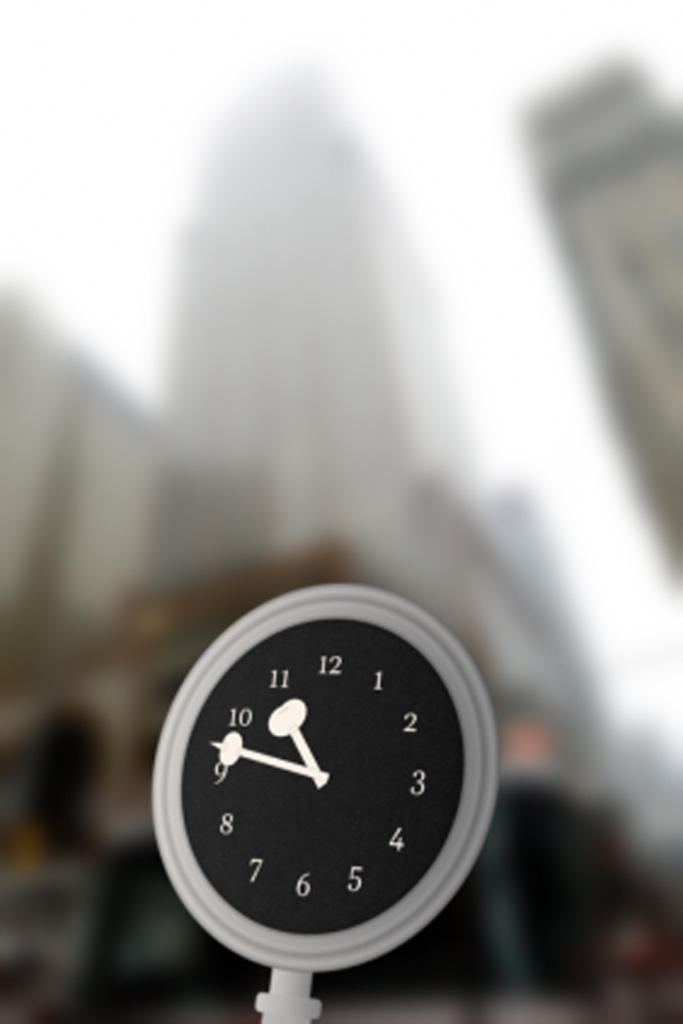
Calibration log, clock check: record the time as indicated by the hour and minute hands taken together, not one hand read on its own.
10:47
